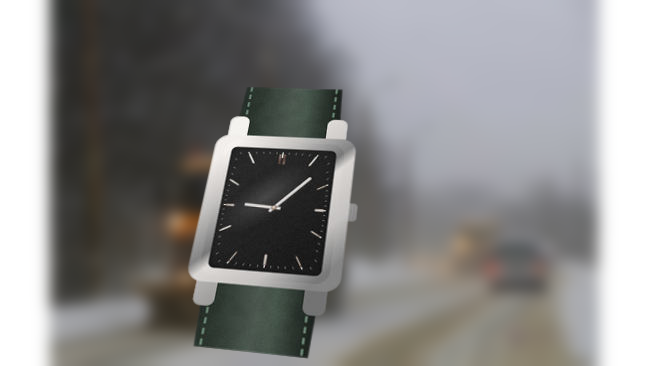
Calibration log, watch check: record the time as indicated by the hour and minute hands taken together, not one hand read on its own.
9:07
